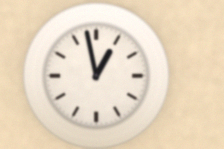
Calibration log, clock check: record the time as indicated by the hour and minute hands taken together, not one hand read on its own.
12:58
